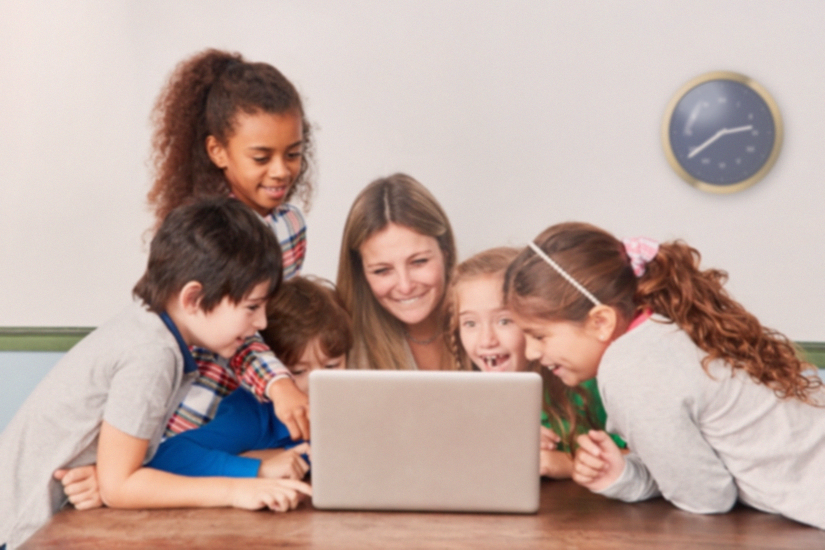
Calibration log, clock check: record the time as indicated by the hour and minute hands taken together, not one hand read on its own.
2:39
